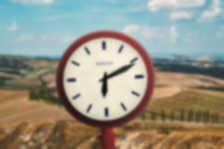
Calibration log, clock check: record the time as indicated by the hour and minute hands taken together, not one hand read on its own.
6:11
